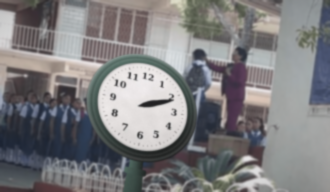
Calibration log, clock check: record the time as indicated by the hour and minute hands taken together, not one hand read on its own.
2:11
